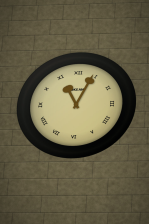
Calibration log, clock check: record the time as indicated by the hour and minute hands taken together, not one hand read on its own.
11:04
